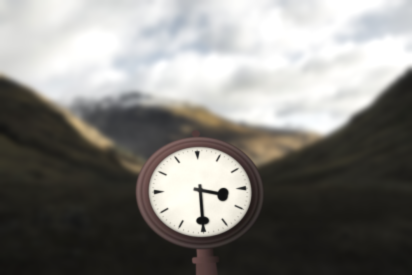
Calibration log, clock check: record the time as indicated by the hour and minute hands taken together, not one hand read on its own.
3:30
